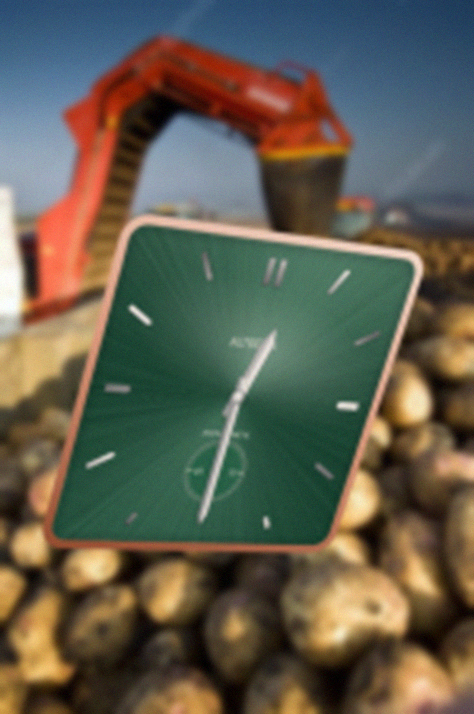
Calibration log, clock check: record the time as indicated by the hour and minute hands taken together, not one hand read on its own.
12:30
